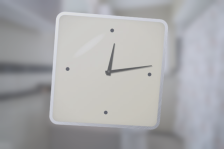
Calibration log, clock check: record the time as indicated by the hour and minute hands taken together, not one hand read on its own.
12:13
